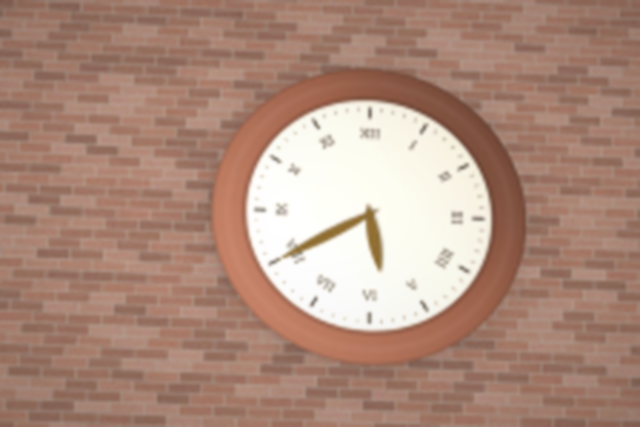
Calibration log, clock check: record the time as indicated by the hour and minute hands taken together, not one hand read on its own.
5:40
